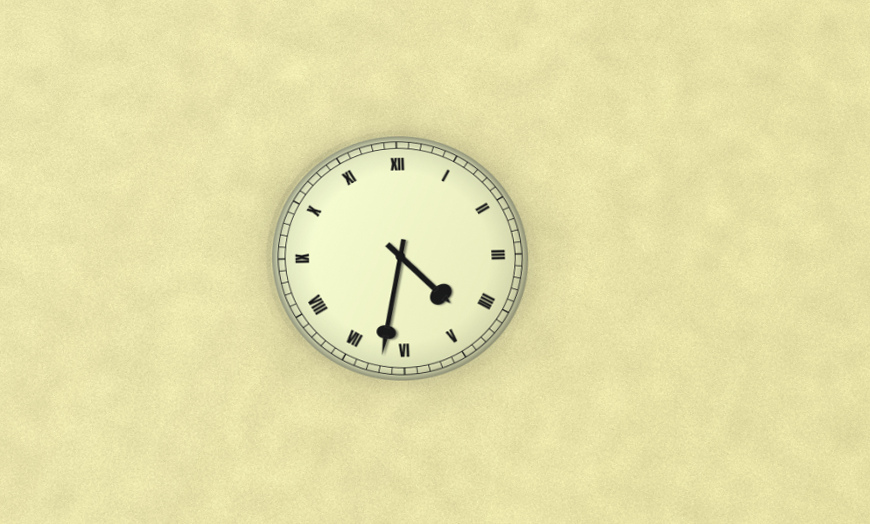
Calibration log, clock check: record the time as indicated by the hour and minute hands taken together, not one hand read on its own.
4:32
